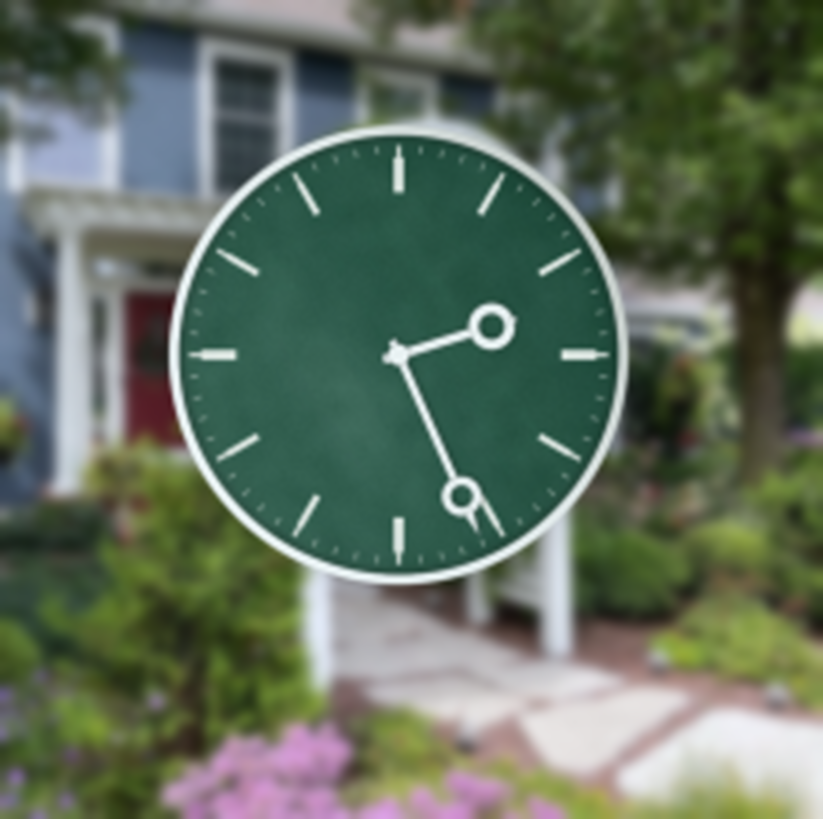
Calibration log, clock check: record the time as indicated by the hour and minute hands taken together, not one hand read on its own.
2:26
